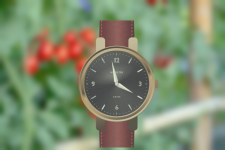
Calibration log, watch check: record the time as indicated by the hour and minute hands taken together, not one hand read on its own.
3:58
